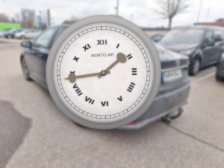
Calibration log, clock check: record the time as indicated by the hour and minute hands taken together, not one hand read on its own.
1:44
